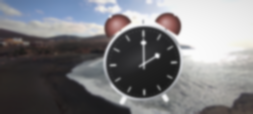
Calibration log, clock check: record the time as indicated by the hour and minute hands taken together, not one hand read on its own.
2:00
